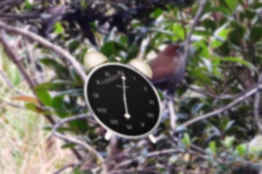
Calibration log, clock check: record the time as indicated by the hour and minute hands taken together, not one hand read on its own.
6:01
